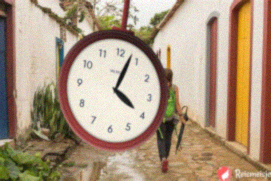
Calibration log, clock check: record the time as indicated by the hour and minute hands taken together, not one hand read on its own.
4:03
